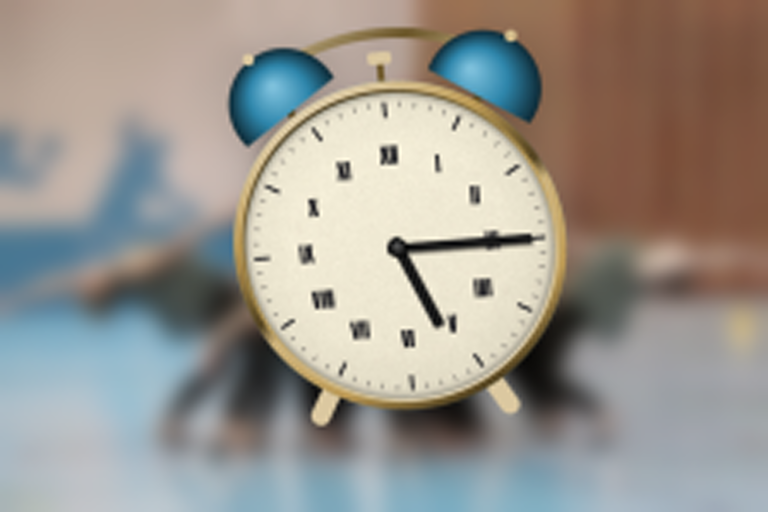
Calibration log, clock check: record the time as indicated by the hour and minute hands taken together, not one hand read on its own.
5:15
